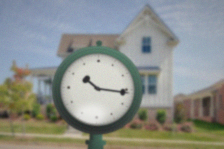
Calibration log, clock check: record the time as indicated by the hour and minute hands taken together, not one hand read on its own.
10:16
